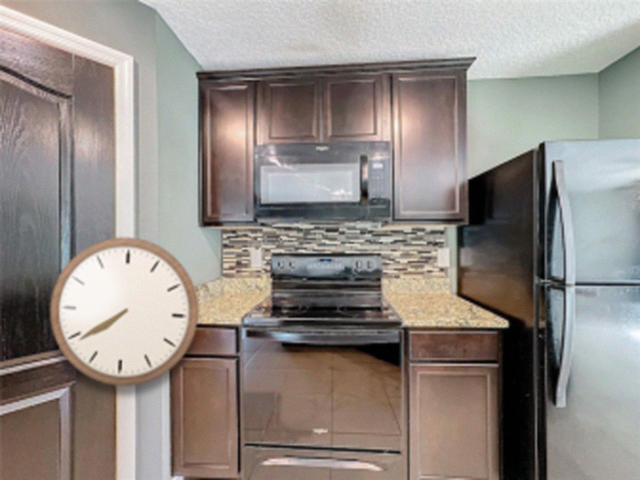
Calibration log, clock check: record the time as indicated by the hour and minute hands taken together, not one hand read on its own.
7:39
